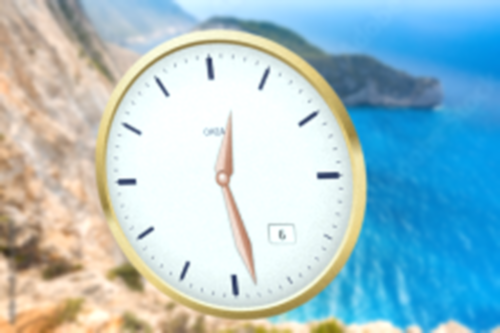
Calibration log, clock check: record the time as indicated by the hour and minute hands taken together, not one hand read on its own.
12:28
